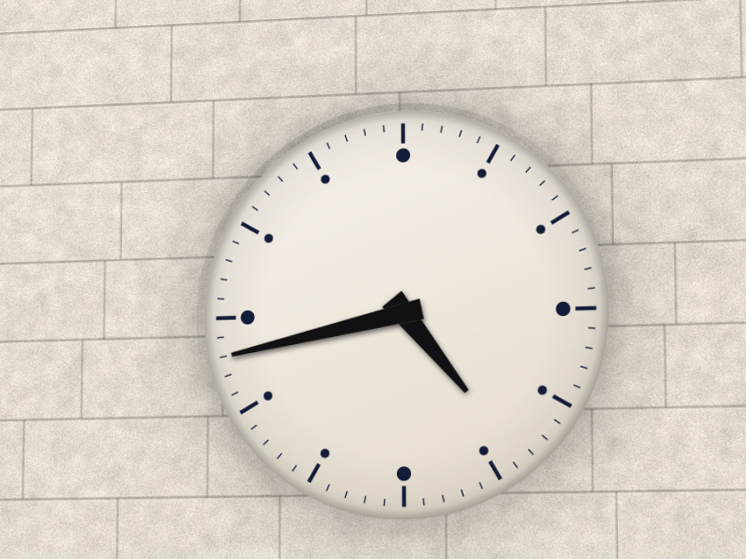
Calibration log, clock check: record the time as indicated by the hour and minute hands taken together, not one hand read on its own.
4:43
